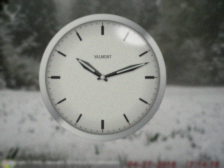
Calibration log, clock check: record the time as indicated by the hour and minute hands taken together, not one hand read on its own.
10:12
